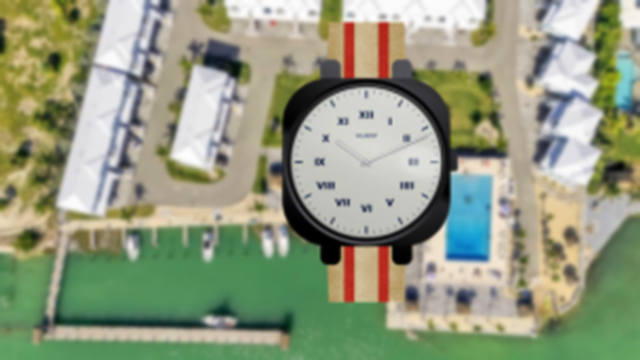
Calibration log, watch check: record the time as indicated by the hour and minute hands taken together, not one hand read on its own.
10:11
